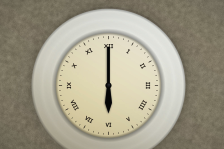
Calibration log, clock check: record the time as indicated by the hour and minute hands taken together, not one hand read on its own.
6:00
